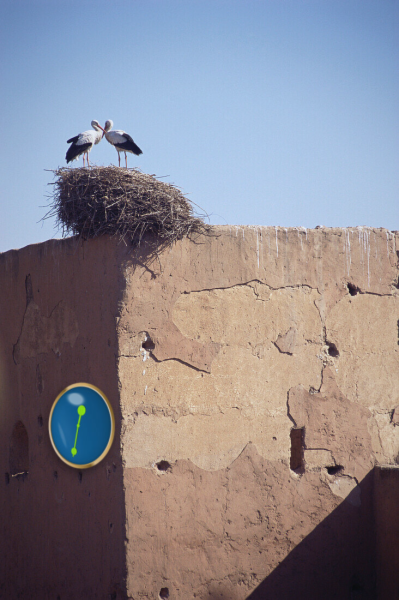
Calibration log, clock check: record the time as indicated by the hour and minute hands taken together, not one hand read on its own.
12:32
